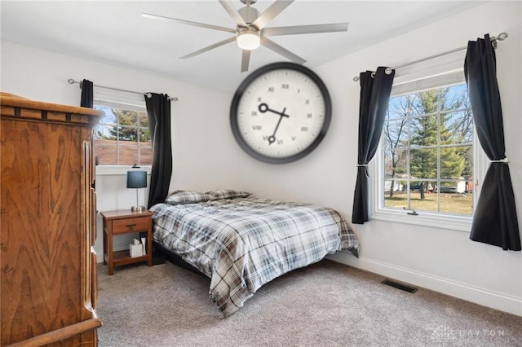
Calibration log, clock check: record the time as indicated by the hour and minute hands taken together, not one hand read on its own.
9:33
